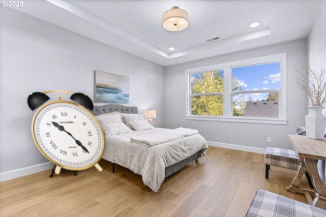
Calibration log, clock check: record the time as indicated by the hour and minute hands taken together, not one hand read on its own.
10:24
